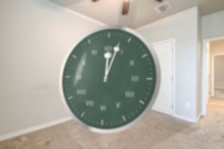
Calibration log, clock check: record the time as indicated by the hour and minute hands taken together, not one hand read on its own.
12:03
